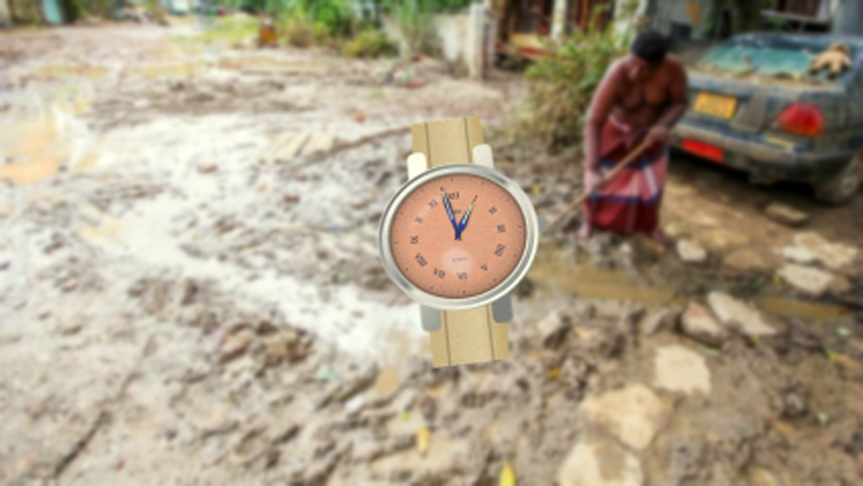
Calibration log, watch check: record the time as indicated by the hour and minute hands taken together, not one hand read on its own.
12:58
